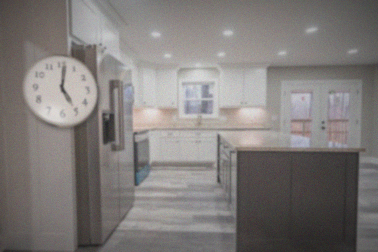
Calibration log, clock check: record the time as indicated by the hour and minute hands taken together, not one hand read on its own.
5:01
